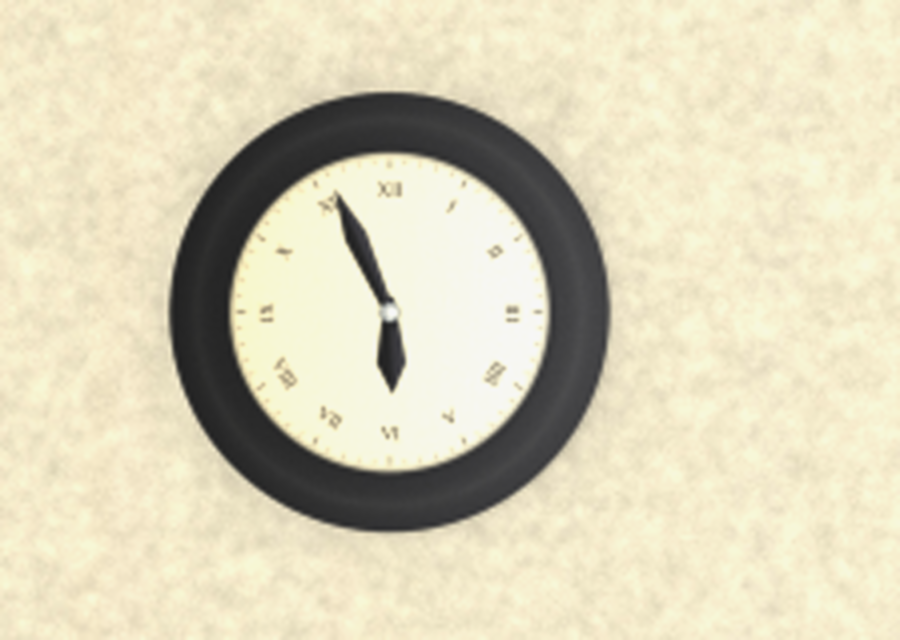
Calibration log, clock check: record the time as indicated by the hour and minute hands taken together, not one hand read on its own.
5:56
